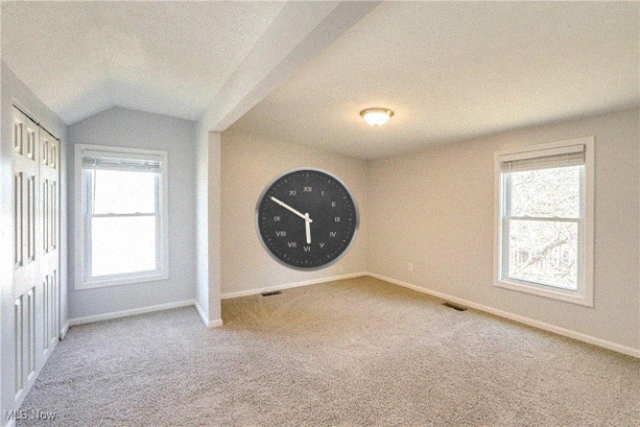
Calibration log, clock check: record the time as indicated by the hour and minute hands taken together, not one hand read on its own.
5:50
